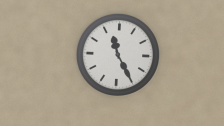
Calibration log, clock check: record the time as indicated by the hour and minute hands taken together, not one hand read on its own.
11:25
